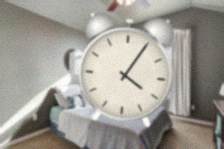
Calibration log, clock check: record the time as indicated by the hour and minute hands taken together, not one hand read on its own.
4:05
